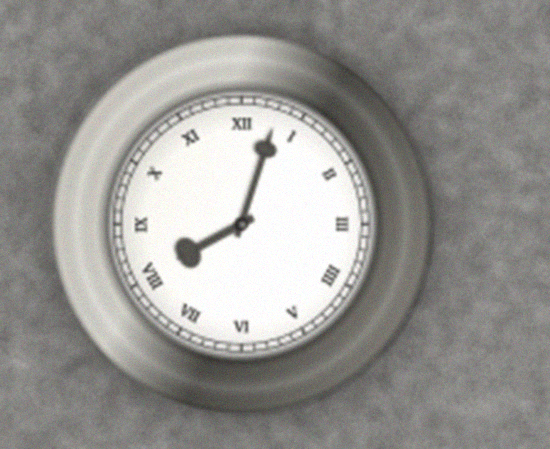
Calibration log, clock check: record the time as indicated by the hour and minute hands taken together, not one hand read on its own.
8:03
